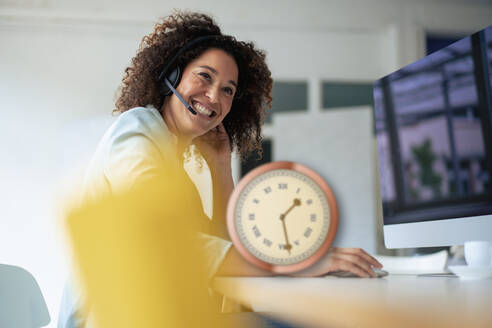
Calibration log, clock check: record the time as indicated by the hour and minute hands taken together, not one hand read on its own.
1:28
